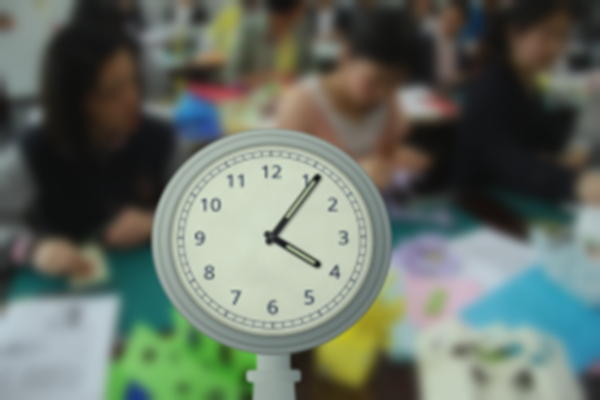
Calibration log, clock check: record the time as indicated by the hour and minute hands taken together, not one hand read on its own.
4:06
